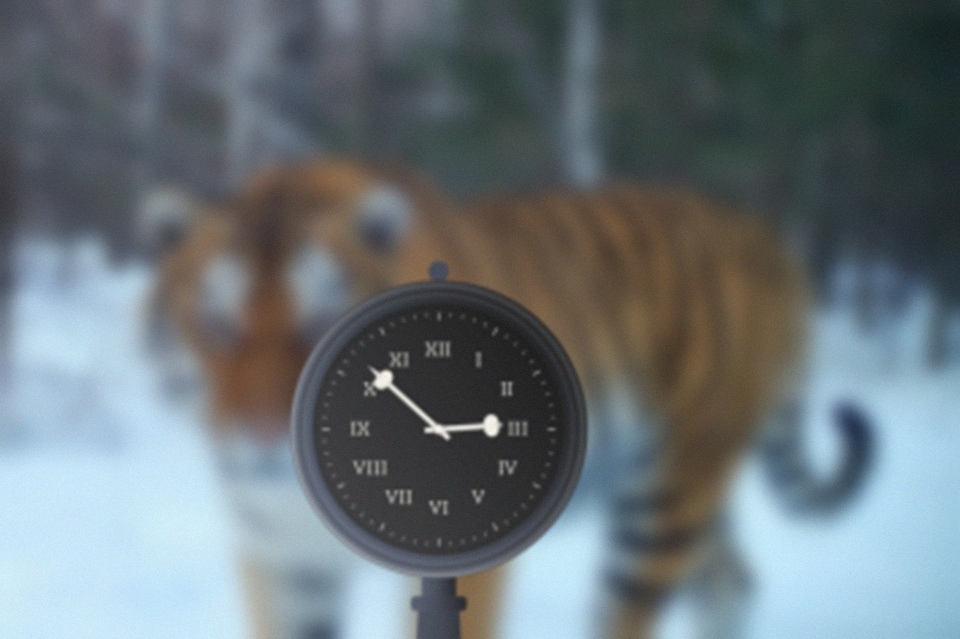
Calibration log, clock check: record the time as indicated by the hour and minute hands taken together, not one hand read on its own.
2:52
